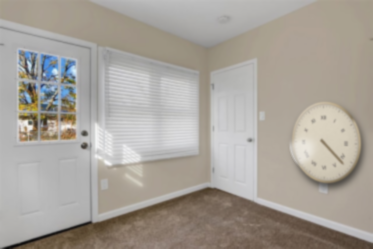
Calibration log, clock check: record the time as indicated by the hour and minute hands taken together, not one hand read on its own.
4:22
